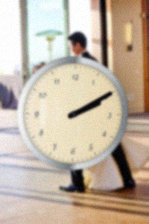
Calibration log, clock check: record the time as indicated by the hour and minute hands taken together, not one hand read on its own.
2:10
